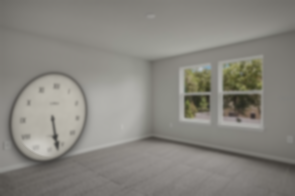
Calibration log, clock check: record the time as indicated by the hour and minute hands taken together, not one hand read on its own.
5:27
